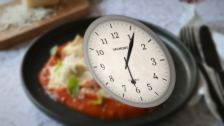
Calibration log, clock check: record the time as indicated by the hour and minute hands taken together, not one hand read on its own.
6:06
